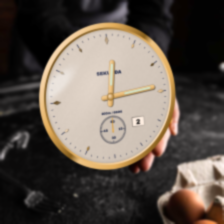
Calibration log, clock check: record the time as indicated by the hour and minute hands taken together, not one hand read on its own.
12:14
